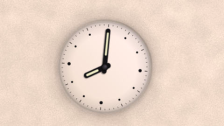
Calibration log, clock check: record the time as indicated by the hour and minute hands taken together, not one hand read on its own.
8:00
